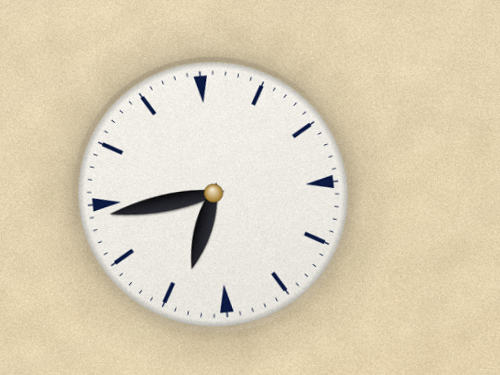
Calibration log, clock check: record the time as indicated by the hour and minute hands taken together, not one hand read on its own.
6:44
